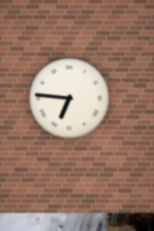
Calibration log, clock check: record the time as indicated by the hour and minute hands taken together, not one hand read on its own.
6:46
